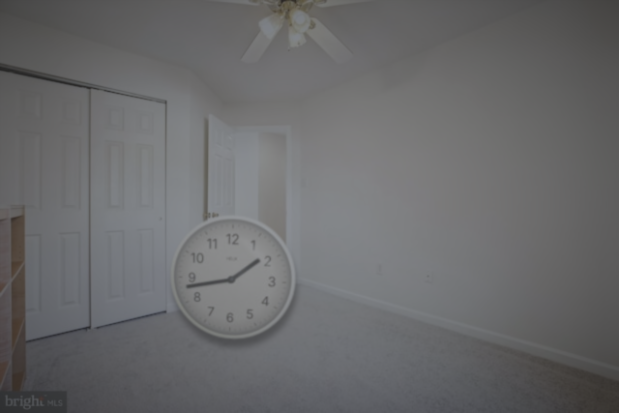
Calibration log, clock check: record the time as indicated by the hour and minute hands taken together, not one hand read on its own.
1:43
